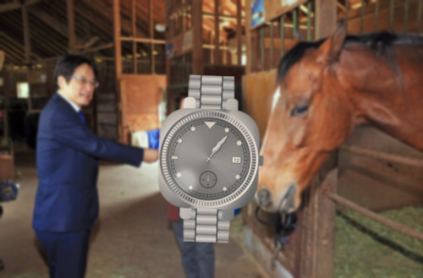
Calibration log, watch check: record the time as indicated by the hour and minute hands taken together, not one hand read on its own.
1:06
